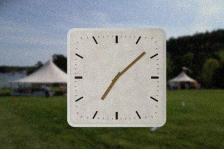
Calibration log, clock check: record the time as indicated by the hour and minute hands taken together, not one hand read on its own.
7:08
